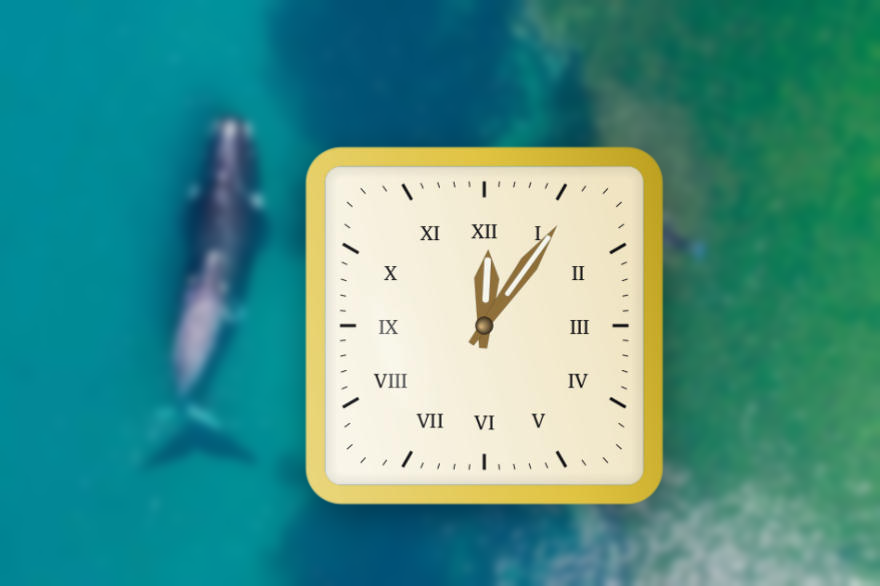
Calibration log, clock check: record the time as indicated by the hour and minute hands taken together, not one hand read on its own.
12:06
